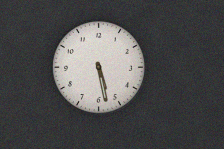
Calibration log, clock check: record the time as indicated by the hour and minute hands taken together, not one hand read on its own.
5:28
